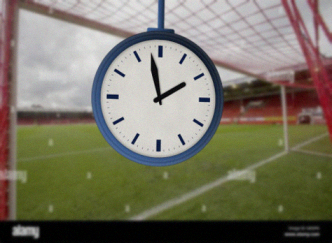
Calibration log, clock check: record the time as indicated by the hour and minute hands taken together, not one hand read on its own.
1:58
